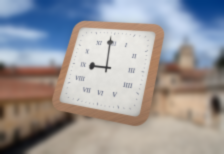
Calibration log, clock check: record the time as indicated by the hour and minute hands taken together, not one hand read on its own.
8:59
